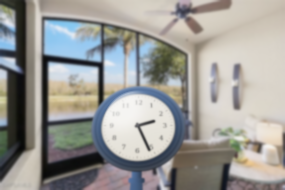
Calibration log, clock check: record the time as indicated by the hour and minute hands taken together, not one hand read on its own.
2:26
